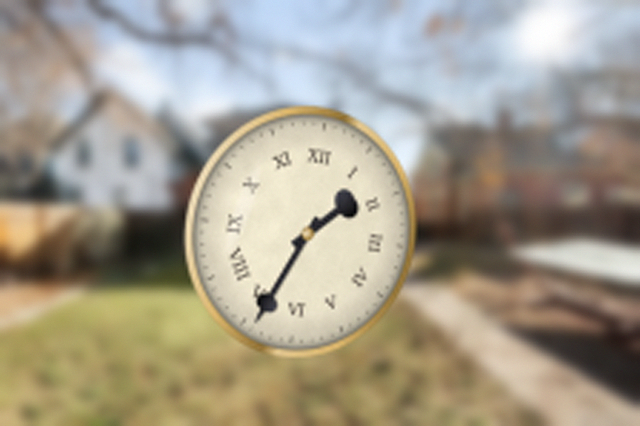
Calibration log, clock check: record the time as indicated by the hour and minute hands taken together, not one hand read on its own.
1:34
